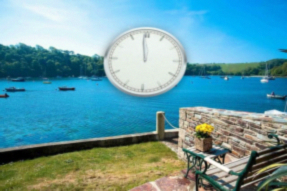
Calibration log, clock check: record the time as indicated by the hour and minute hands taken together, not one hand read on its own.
11:59
